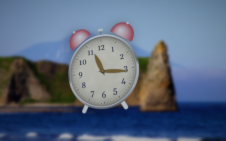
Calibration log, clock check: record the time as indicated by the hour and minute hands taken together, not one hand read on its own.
11:16
